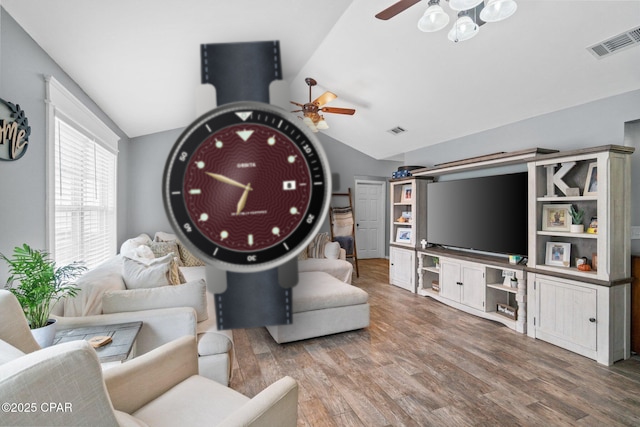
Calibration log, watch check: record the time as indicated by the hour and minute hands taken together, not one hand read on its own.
6:49
